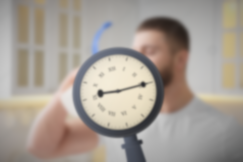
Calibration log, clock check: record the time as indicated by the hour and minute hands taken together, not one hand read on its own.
9:15
